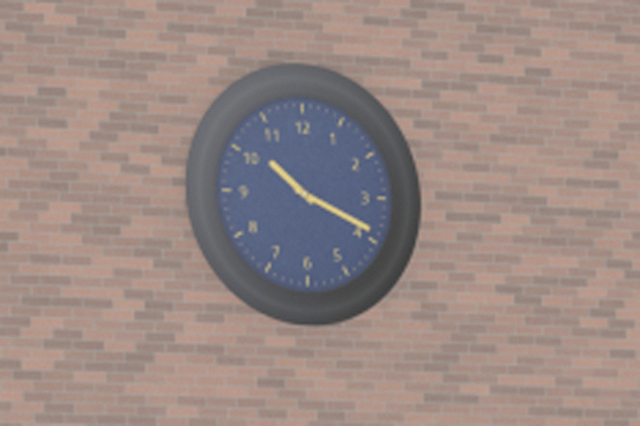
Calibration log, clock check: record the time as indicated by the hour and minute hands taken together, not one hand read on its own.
10:19
